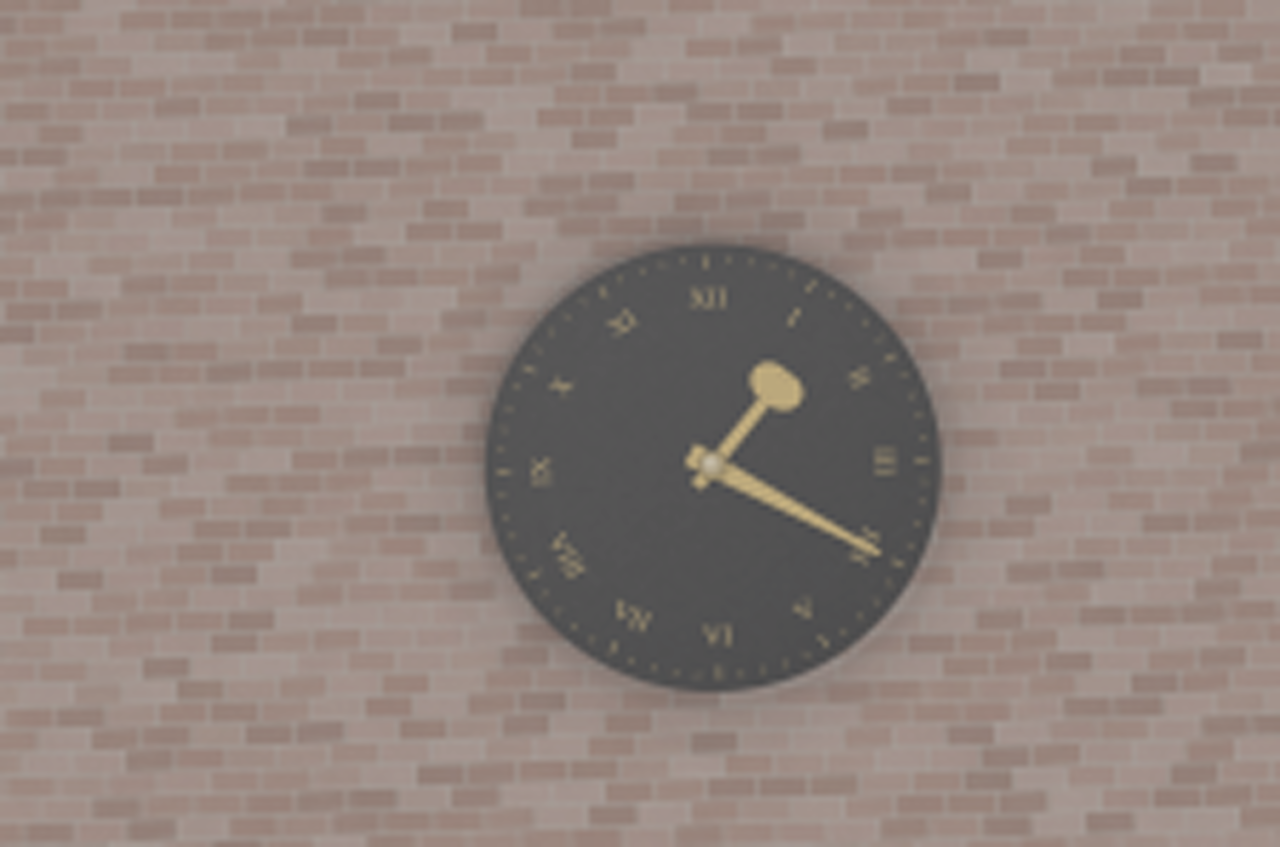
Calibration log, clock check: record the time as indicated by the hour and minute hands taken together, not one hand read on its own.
1:20
